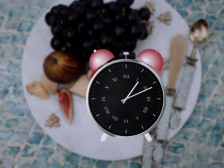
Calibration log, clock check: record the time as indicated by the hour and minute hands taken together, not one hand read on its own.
1:11
